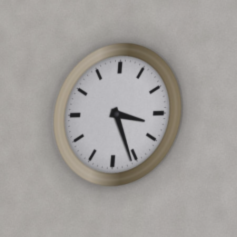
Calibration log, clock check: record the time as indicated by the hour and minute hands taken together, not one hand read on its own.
3:26
